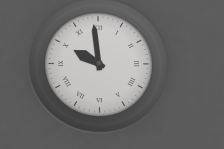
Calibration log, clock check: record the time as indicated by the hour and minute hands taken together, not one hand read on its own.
9:59
